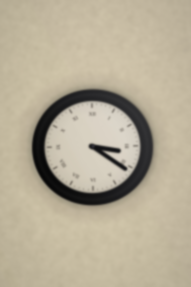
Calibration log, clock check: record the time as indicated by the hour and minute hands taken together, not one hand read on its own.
3:21
